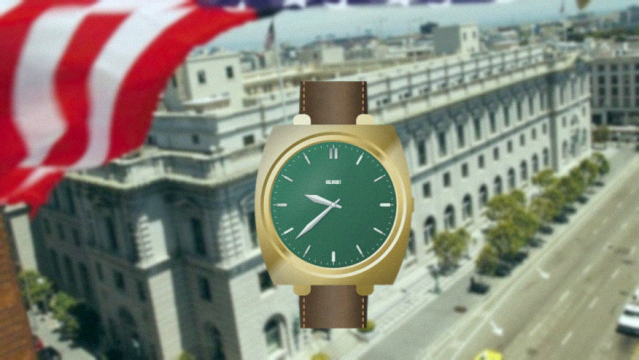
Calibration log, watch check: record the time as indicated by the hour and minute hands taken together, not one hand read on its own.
9:38
